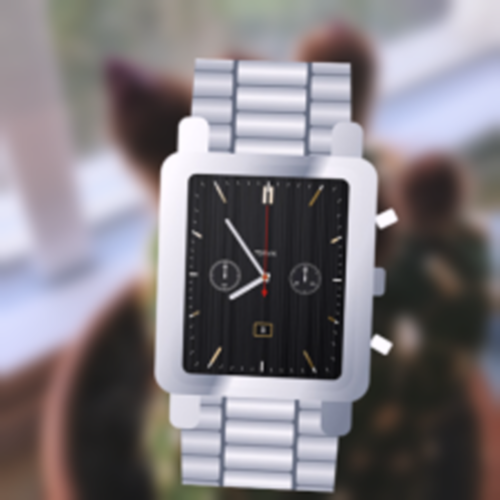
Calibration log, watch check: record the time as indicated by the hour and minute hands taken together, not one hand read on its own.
7:54
